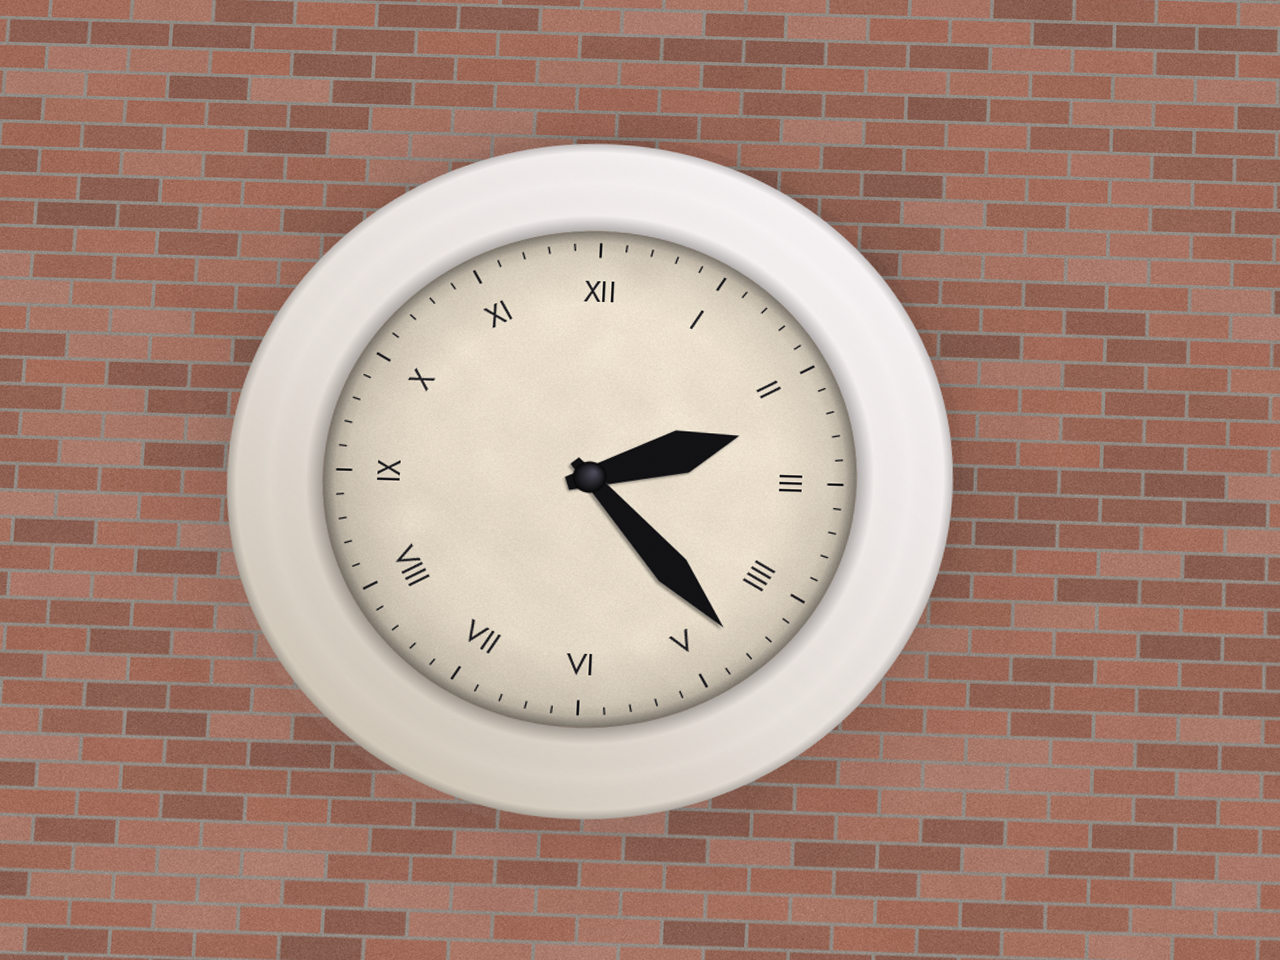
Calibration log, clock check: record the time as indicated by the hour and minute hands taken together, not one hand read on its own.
2:23
